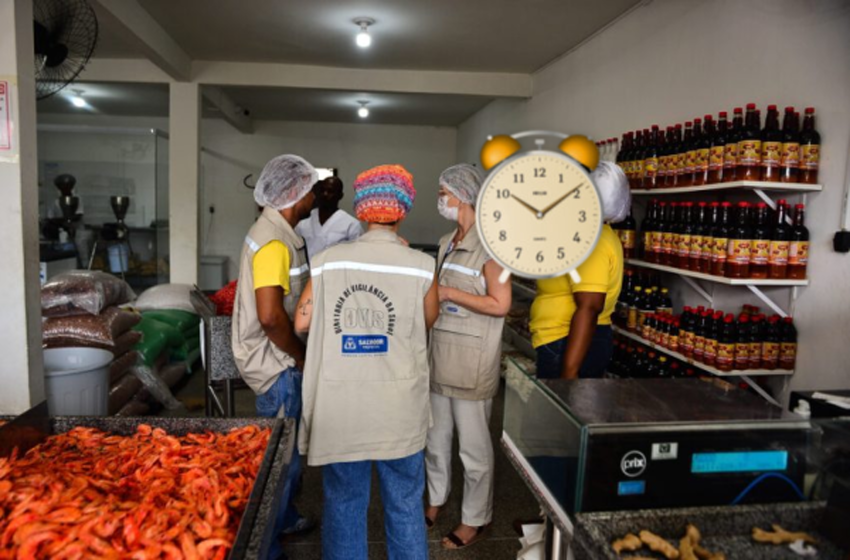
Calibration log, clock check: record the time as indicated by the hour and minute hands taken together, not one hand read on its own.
10:09
